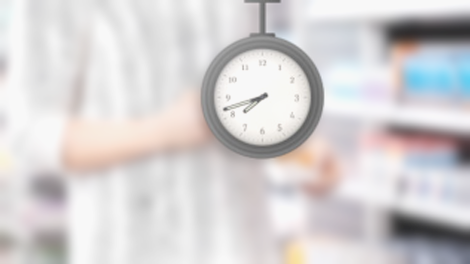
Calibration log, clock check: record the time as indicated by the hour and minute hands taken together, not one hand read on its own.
7:42
